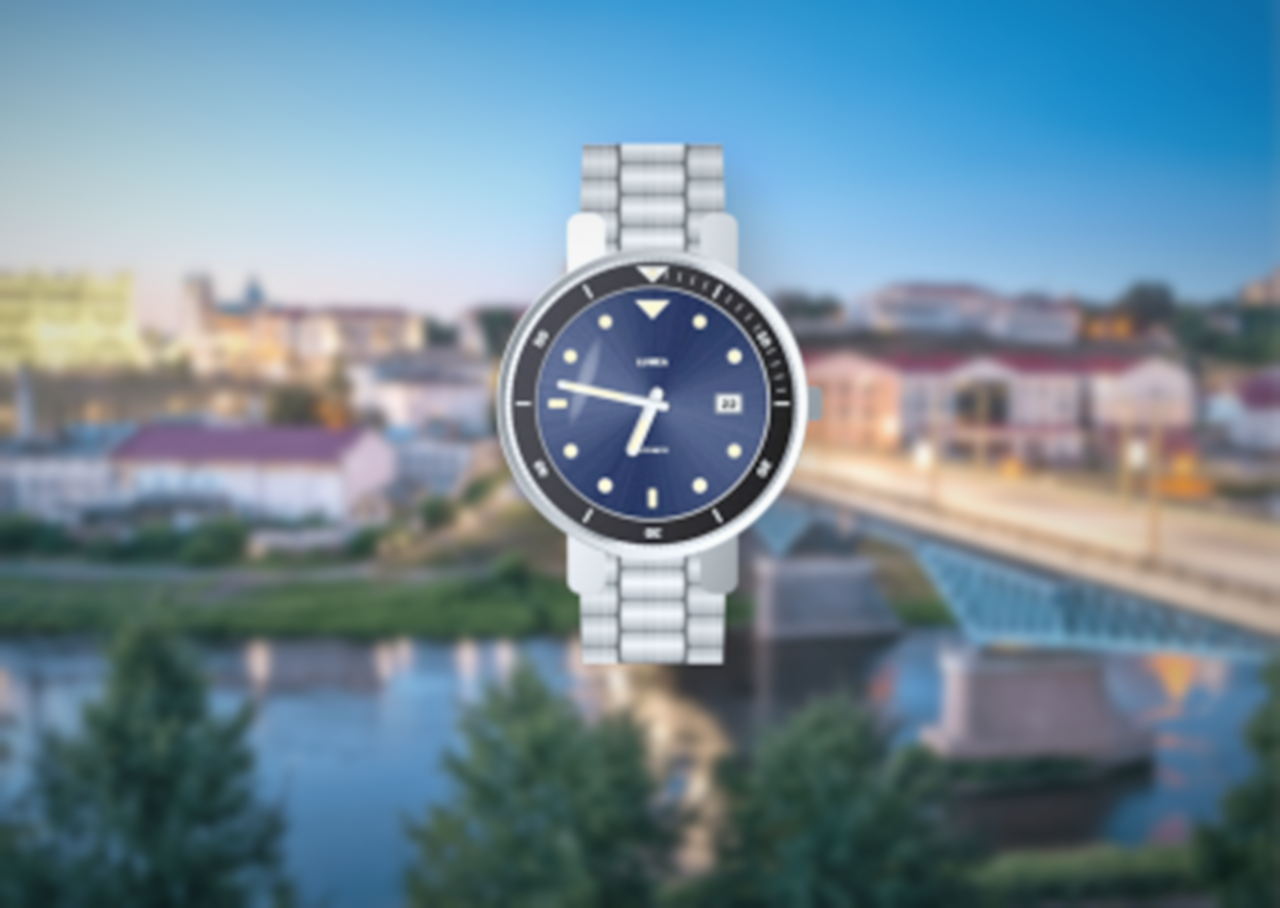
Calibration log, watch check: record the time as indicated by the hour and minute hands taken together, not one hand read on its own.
6:47
